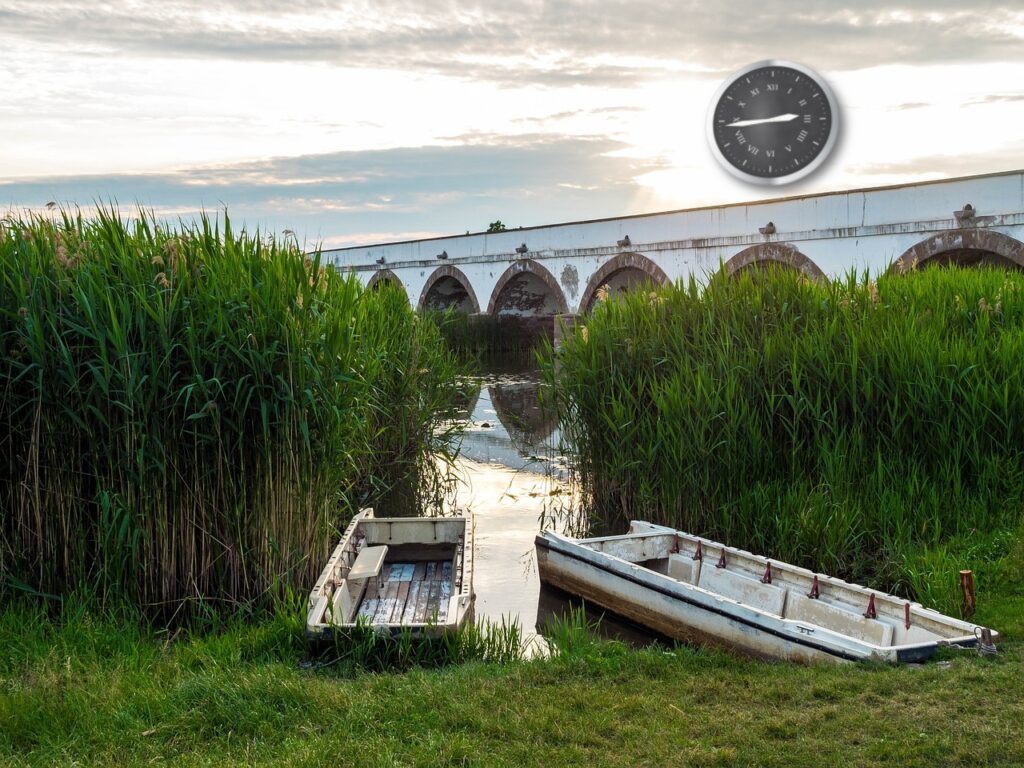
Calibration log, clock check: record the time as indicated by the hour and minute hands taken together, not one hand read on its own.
2:44
